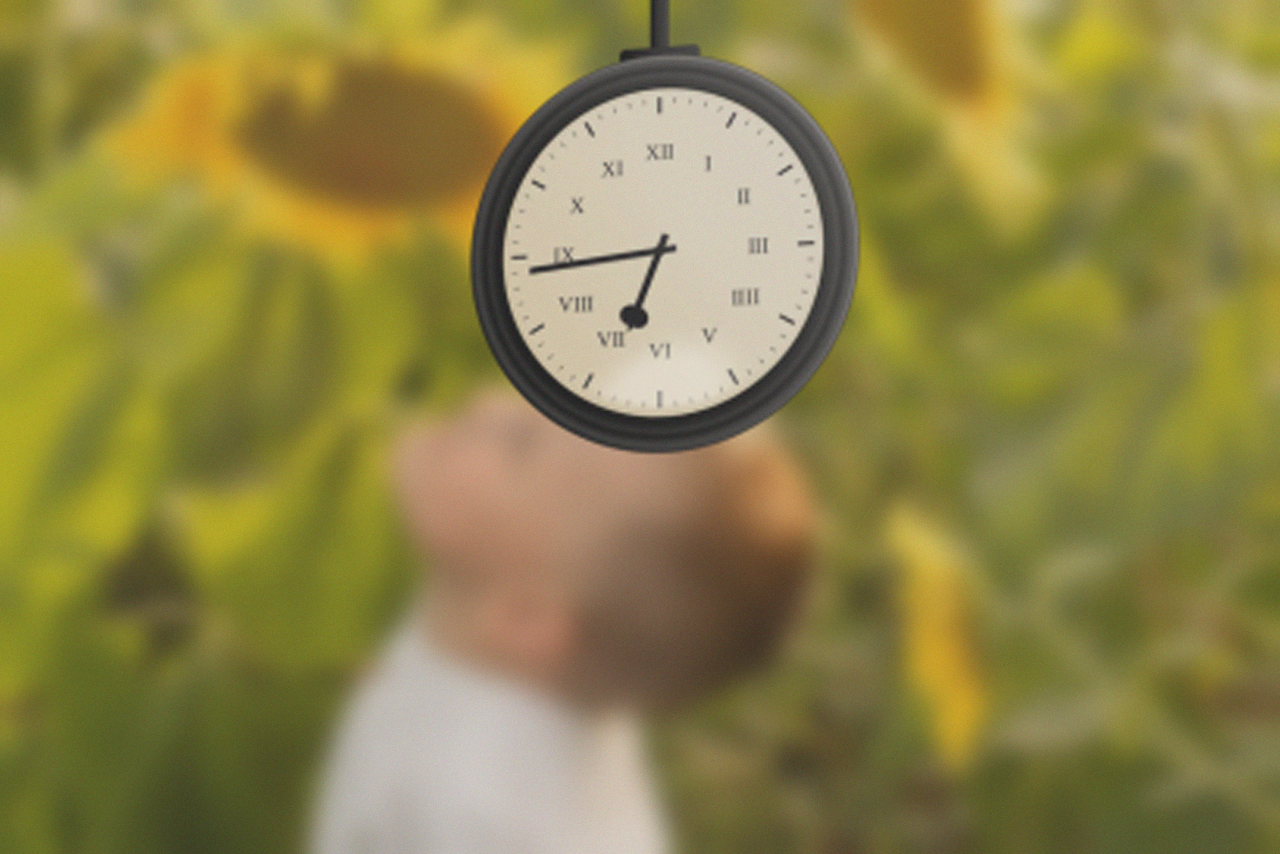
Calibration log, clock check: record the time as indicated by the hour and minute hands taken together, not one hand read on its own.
6:44
